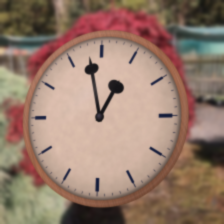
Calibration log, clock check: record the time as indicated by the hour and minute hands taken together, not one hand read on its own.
12:58
